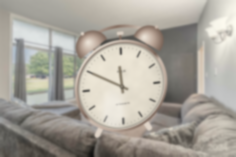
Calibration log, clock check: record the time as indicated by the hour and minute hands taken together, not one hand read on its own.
11:50
